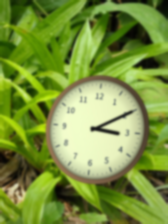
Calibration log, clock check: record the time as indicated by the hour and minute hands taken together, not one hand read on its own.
3:10
